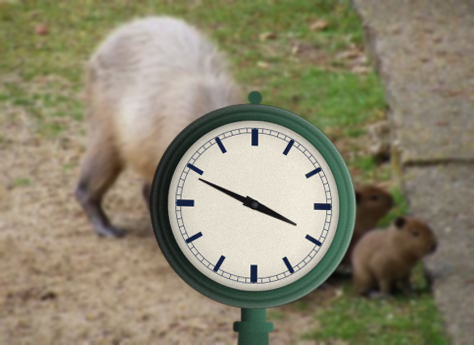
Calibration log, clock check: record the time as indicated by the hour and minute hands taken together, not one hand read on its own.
3:49
